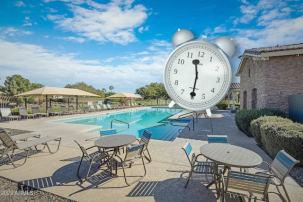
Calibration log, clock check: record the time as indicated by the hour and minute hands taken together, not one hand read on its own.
11:30
